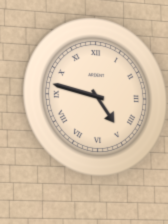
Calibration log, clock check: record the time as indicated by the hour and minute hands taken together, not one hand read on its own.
4:47
